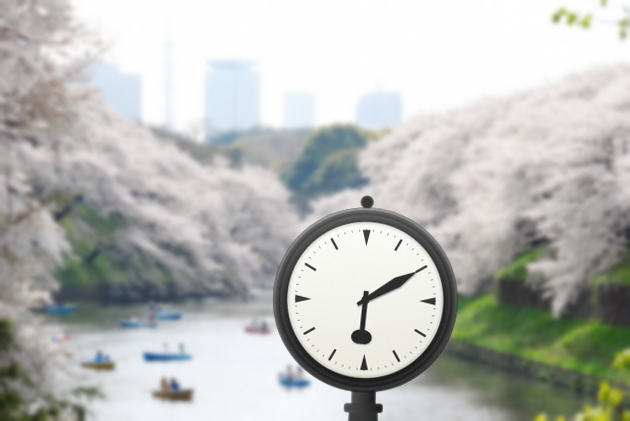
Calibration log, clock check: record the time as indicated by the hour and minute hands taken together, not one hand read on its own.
6:10
